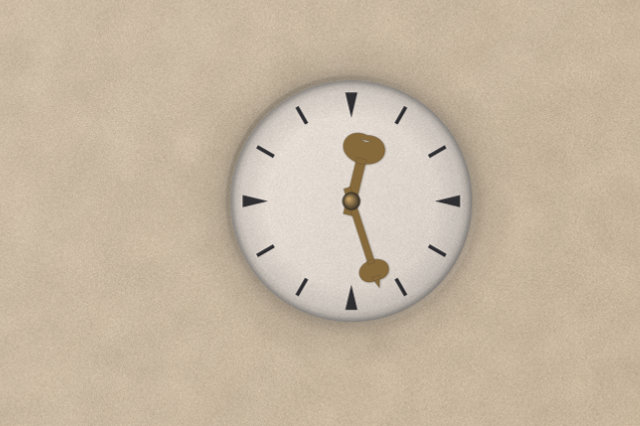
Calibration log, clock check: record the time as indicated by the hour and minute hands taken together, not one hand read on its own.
12:27
